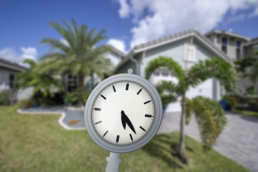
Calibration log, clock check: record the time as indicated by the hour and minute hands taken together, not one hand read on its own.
5:23
